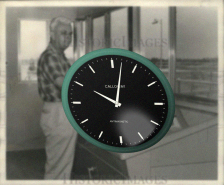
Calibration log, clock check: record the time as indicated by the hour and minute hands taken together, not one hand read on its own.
10:02
